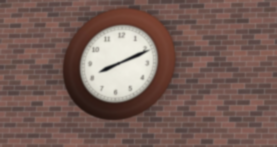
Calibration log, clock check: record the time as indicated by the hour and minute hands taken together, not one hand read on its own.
8:11
